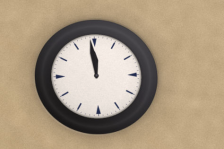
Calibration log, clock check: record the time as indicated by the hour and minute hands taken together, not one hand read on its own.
11:59
